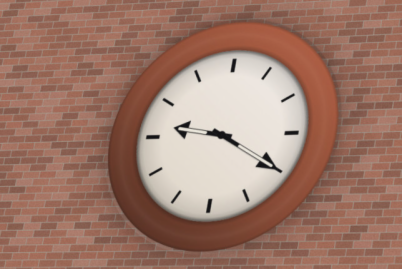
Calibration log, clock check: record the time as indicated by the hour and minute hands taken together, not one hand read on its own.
9:20
